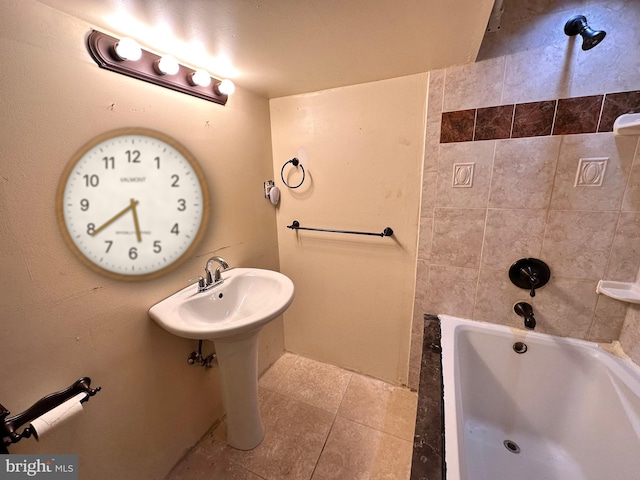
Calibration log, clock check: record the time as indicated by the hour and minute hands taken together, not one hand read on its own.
5:39
